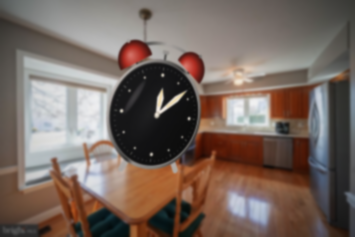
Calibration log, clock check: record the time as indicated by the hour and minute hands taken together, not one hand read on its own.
12:08
